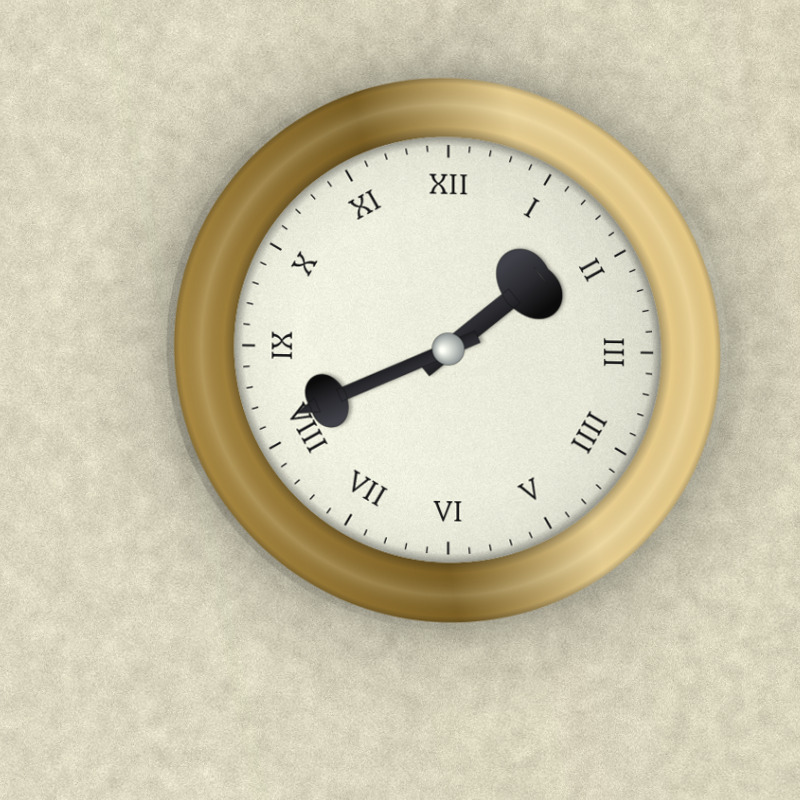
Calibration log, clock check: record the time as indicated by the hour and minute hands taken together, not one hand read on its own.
1:41
